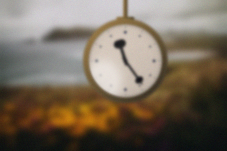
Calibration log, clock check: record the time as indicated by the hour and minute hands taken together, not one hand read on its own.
11:24
